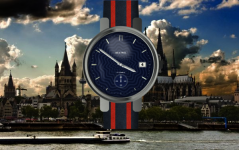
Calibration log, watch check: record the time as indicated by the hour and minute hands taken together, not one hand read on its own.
3:51
